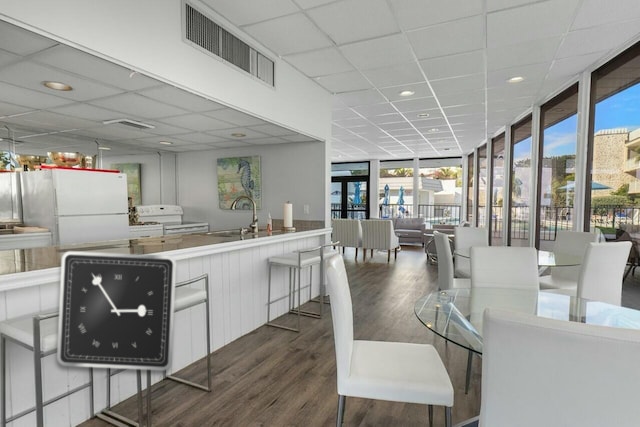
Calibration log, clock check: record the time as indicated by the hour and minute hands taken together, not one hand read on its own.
2:54
